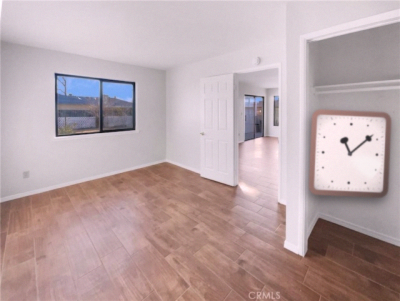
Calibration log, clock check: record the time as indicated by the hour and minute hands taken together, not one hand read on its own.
11:08
